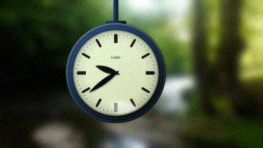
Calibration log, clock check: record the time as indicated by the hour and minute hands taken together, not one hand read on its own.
9:39
